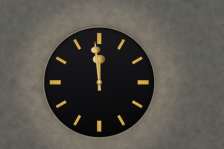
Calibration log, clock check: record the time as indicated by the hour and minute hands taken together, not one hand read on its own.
11:59
